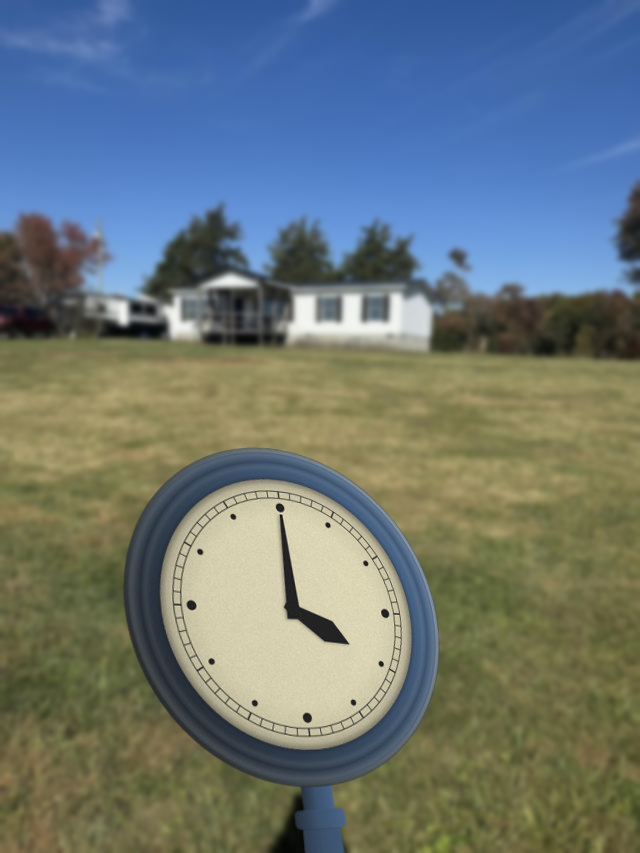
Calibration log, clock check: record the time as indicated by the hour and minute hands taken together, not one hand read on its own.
4:00
